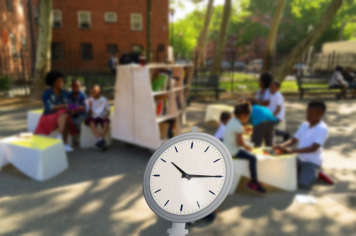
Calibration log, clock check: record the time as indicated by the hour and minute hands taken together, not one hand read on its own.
10:15
